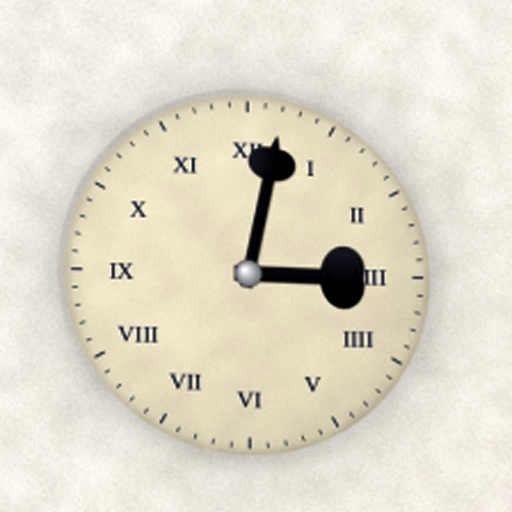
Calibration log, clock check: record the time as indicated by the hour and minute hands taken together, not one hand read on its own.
3:02
